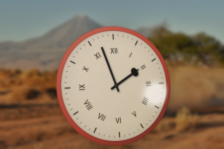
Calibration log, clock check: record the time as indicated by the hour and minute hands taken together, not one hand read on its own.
1:57
